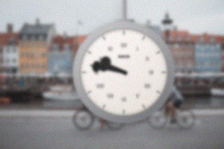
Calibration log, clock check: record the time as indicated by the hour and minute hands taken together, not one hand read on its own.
9:47
